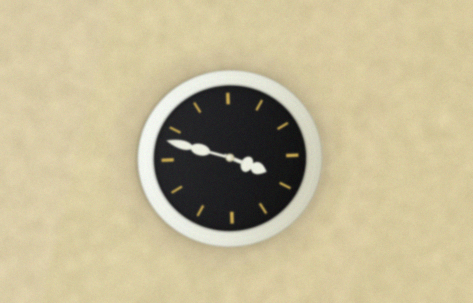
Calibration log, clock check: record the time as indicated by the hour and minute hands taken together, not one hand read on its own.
3:48
